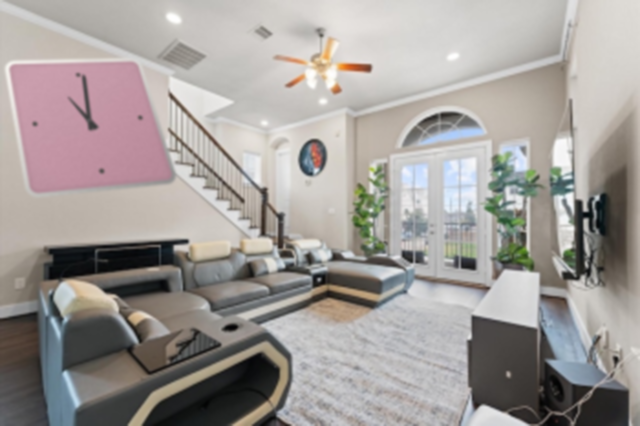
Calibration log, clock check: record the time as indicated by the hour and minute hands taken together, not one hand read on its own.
11:01
